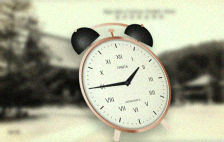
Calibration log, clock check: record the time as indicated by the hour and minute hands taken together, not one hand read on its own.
1:45
